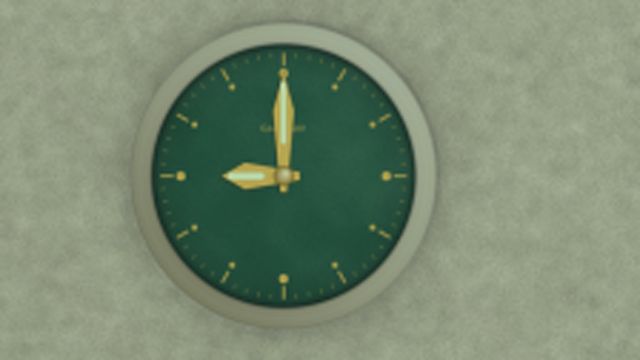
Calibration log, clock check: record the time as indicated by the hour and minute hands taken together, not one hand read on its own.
9:00
